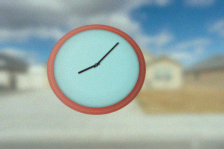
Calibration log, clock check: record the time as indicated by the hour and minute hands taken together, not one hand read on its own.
8:07
